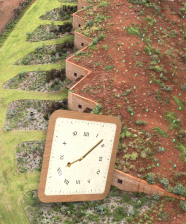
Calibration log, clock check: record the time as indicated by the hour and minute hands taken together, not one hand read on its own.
8:08
